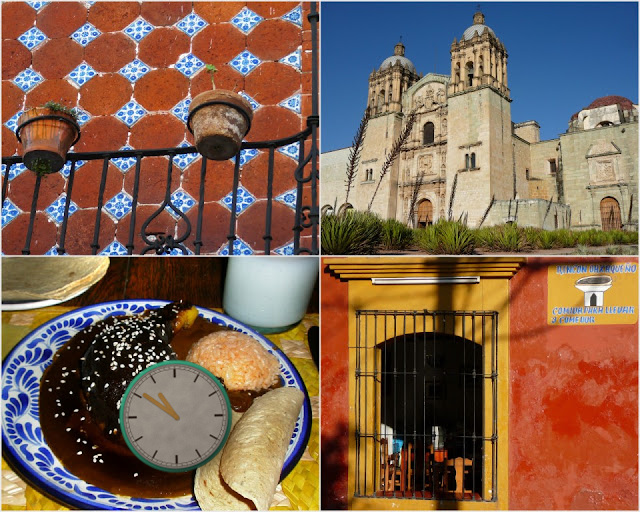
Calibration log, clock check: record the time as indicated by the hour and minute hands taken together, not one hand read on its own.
10:51
